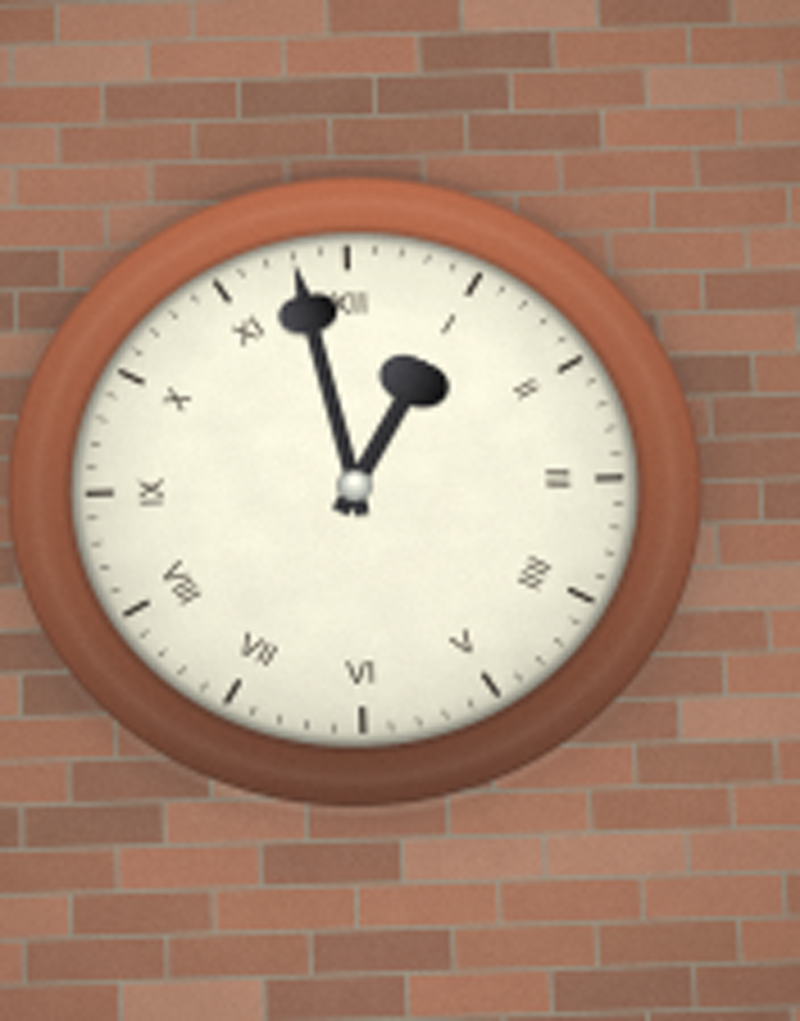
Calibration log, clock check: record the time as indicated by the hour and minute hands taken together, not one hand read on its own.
12:58
